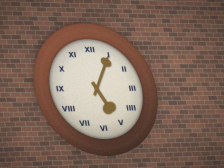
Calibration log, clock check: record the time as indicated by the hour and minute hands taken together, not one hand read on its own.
5:05
